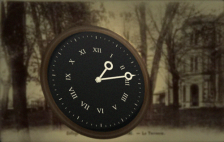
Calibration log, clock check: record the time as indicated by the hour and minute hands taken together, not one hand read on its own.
1:13
